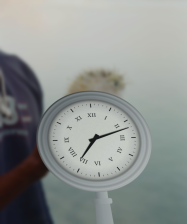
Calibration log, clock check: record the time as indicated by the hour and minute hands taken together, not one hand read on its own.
7:12
